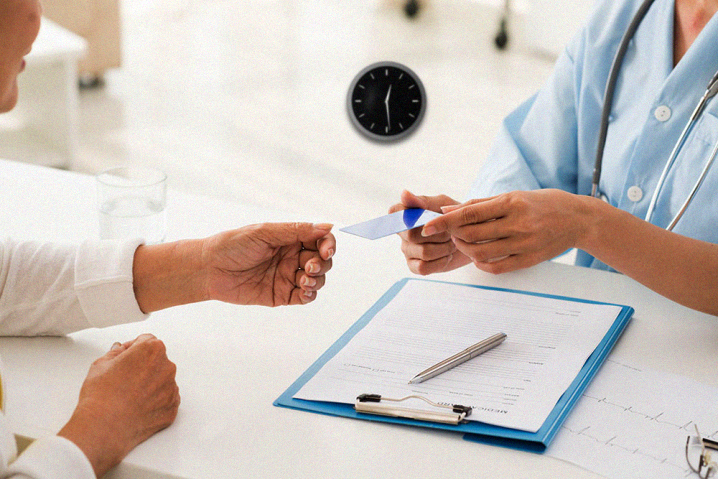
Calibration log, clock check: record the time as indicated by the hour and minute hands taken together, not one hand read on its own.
12:29
